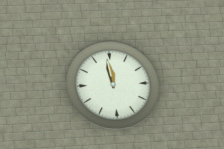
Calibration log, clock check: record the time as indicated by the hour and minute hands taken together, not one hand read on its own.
11:59
